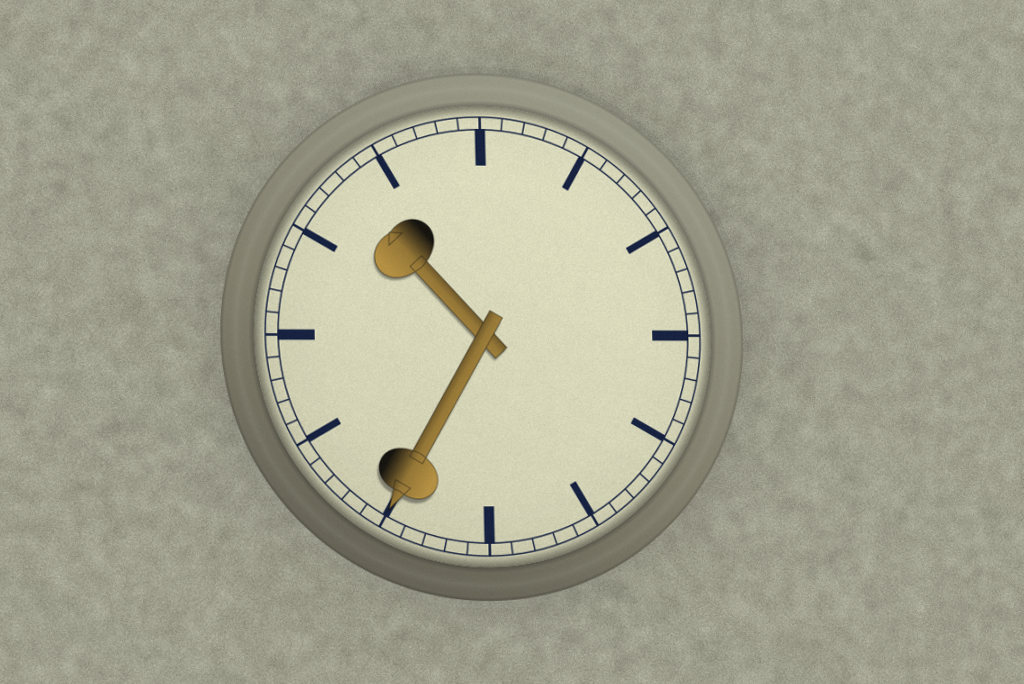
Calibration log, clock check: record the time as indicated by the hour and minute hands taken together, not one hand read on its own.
10:35
